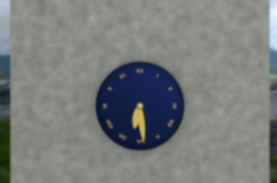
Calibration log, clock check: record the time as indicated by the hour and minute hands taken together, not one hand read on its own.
6:29
